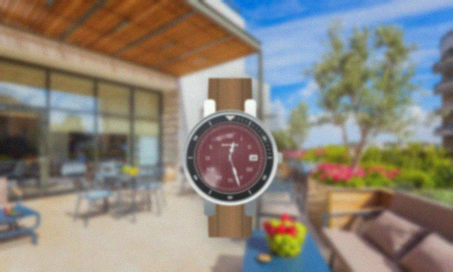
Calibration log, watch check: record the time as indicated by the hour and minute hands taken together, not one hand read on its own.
12:27
